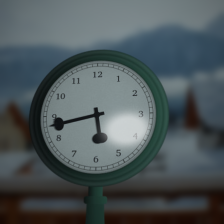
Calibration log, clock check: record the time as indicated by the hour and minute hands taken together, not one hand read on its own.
5:43
